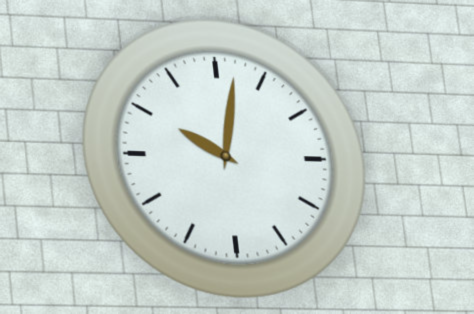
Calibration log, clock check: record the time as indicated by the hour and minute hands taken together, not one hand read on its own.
10:02
